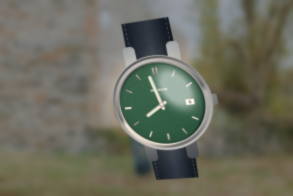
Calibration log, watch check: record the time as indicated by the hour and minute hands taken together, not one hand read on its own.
7:58
